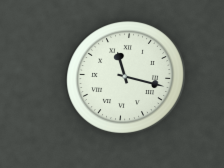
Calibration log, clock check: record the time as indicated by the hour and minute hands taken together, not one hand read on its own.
11:17
